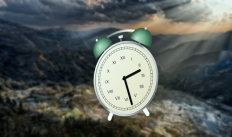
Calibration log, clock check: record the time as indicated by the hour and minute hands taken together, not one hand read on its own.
2:28
